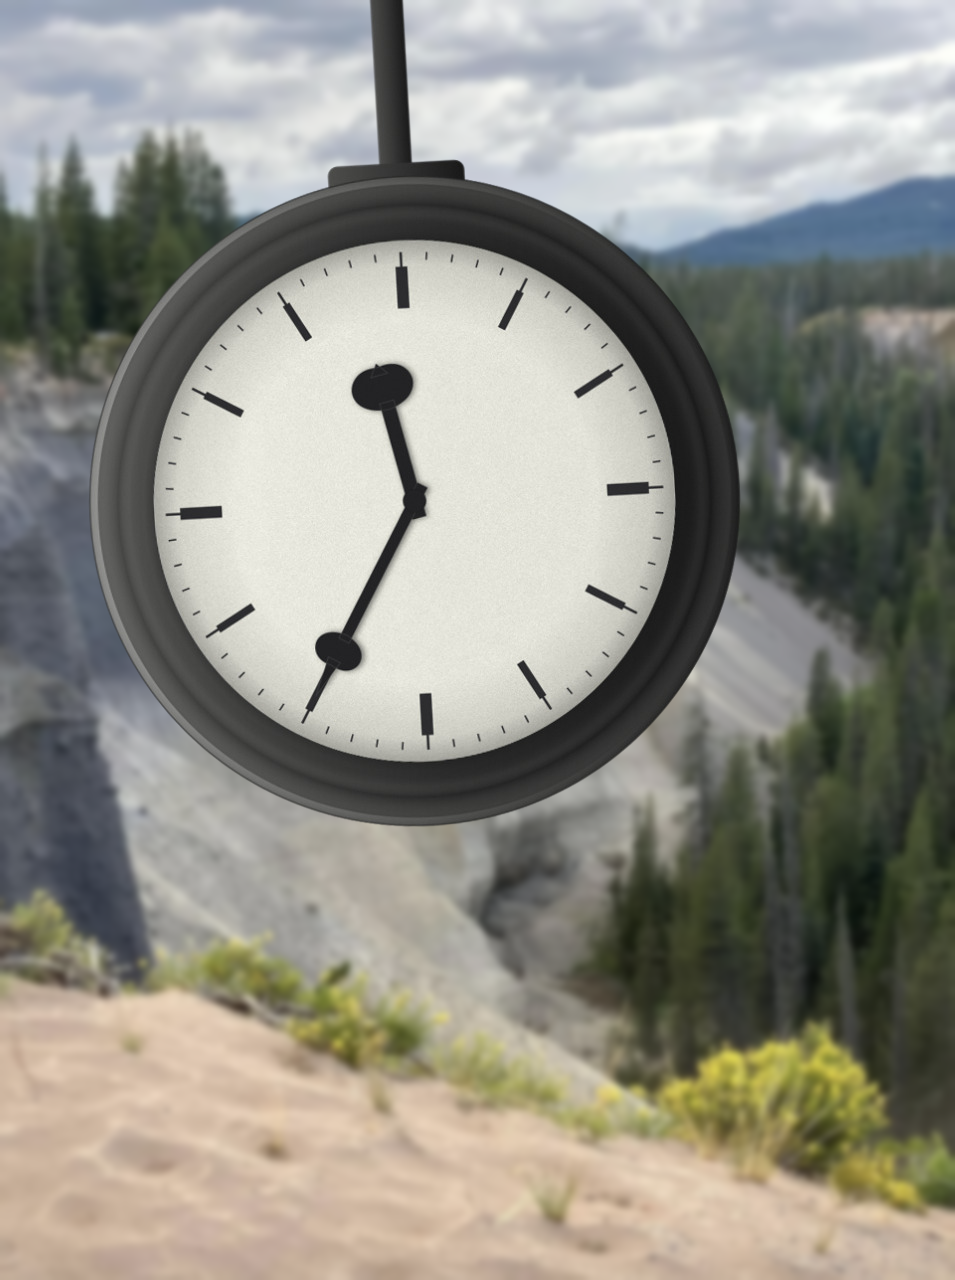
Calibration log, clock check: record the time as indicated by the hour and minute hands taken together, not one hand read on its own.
11:35
